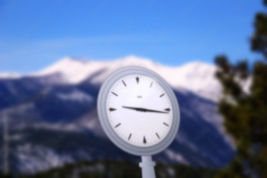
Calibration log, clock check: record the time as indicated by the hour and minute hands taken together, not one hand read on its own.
9:16
